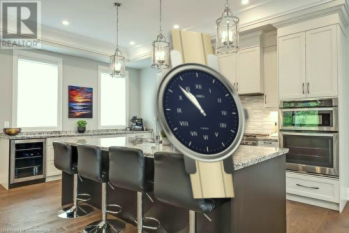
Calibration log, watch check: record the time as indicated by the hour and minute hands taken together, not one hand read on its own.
10:53
